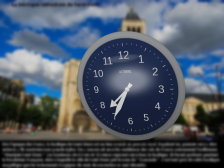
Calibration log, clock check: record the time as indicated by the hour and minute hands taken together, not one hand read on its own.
7:35
